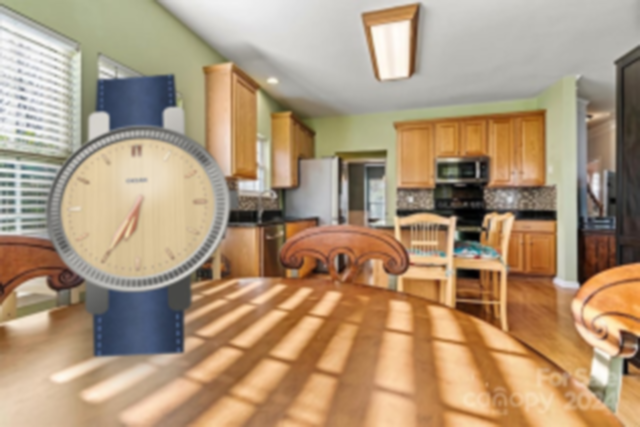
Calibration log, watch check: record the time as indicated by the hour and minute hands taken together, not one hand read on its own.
6:35
